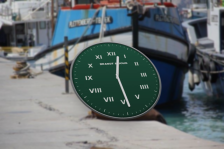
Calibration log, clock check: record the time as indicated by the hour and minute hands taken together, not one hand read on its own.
12:29
